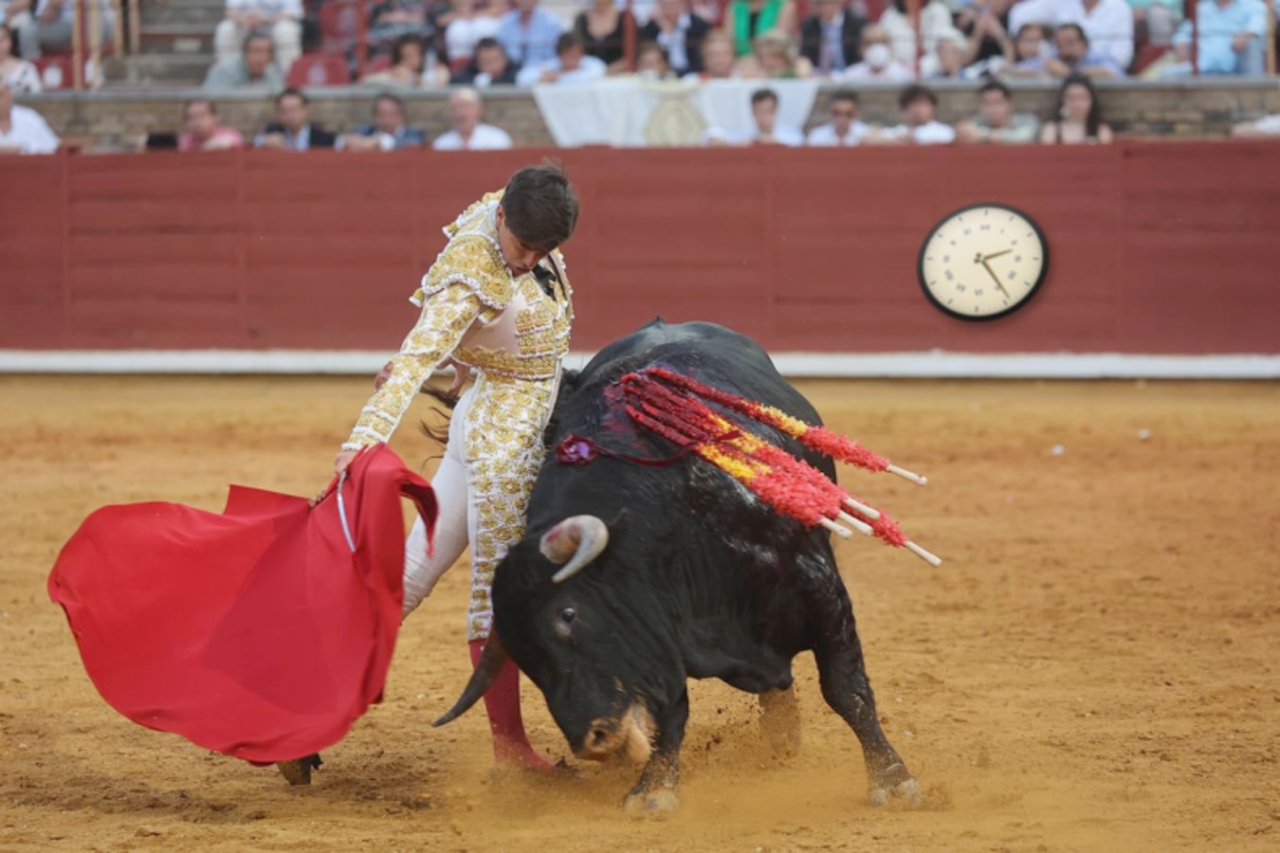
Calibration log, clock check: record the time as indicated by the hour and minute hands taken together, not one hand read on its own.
2:24
